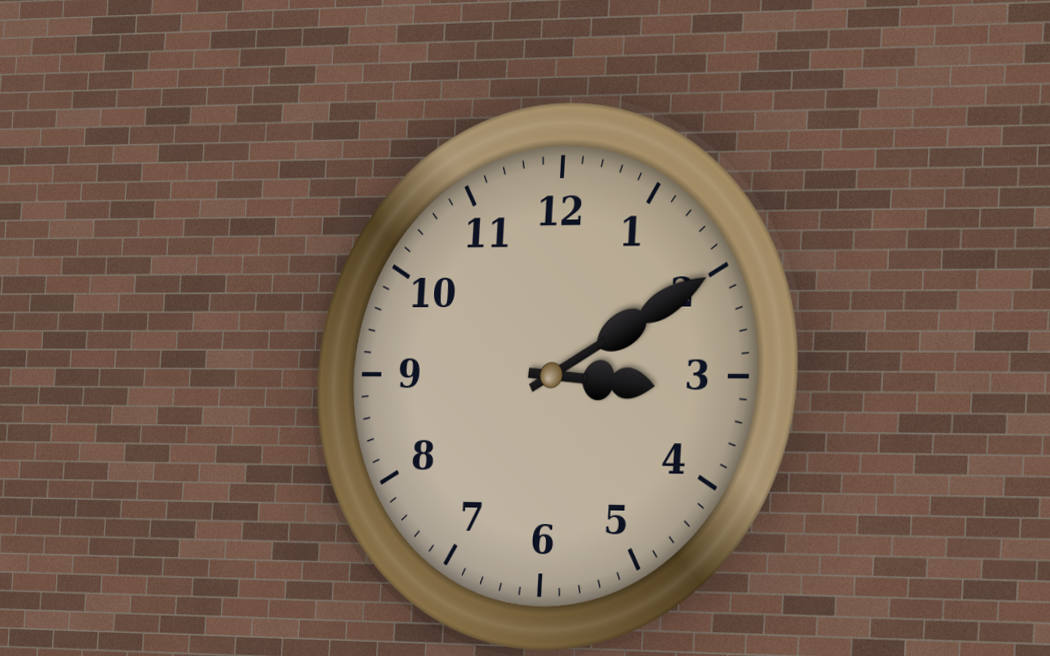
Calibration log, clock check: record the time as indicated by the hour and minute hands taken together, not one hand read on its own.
3:10
